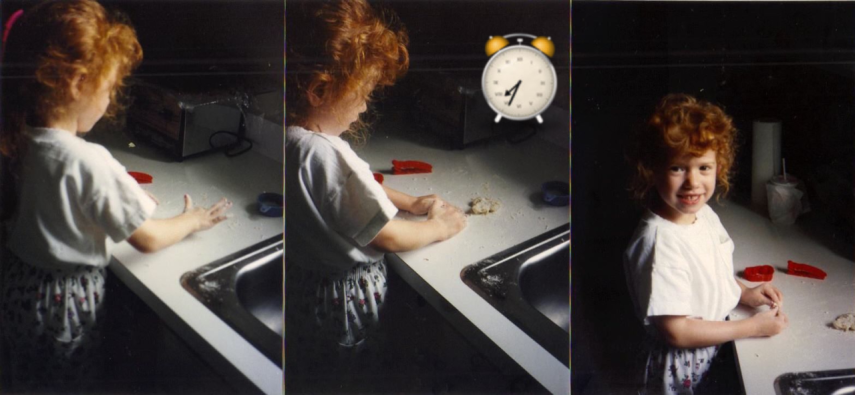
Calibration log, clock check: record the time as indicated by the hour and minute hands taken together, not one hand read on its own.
7:34
